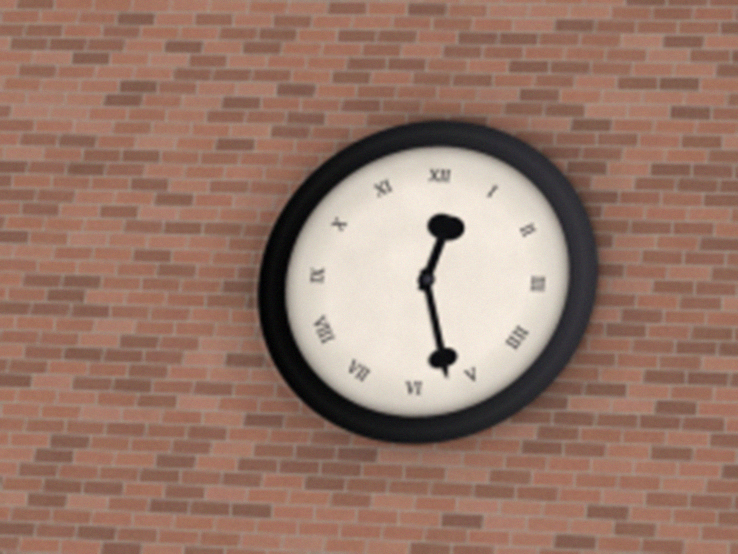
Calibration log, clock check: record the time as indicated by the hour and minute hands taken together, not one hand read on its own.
12:27
